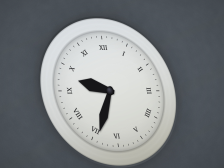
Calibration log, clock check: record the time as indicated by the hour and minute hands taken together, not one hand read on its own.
9:34
